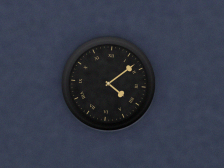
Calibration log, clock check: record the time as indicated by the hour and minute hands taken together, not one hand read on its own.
4:08
